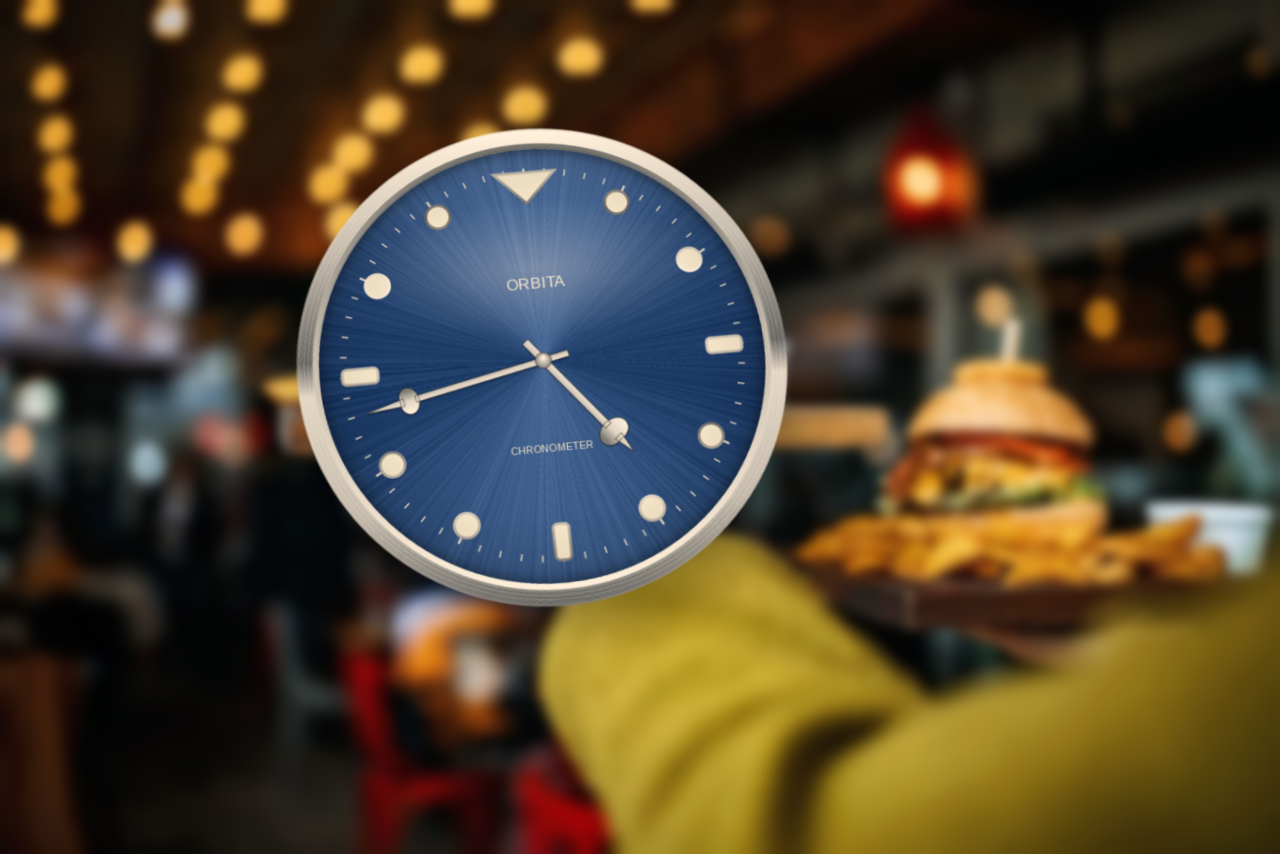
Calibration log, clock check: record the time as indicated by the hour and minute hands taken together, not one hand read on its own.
4:43
